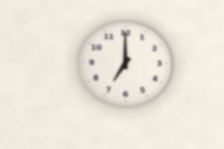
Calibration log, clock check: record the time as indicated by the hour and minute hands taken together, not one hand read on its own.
7:00
